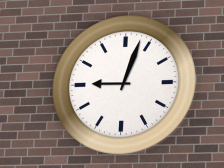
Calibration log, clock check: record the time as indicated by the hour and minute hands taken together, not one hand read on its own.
9:03
